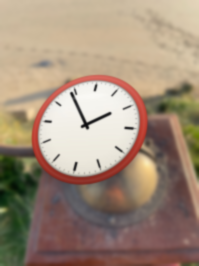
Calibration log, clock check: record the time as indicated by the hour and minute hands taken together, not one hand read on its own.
1:54
